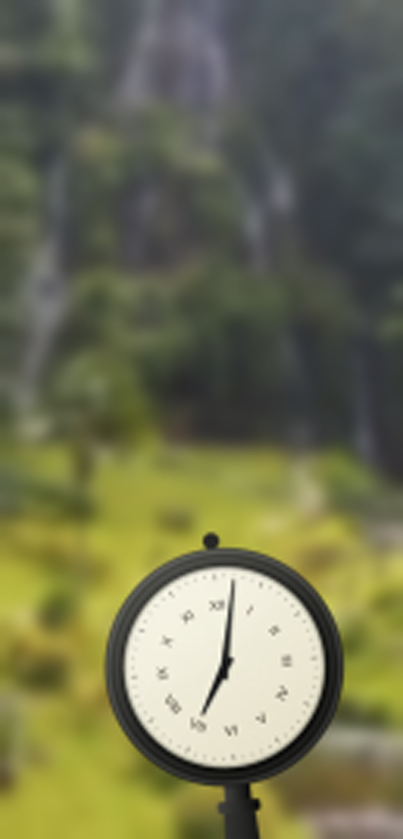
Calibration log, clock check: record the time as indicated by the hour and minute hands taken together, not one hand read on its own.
7:02
